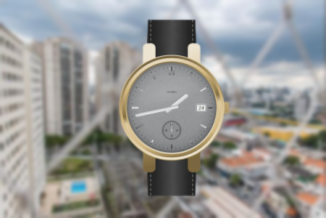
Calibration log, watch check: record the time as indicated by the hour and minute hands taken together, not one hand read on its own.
1:43
